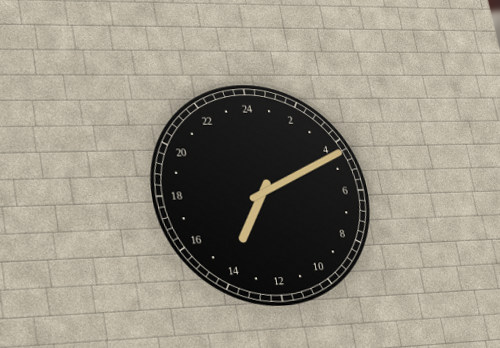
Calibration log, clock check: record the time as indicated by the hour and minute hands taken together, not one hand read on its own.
14:11
